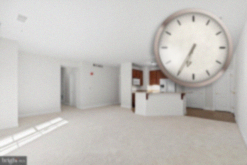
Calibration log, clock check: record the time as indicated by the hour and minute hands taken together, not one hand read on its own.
6:35
